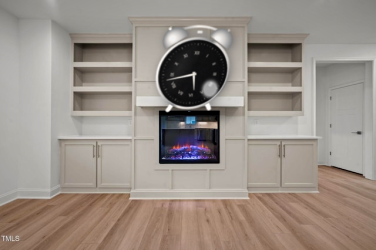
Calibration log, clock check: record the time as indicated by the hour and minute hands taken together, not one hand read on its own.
5:43
